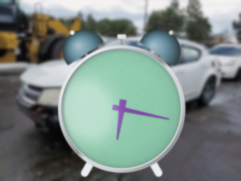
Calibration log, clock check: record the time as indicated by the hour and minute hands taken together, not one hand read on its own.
6:17
